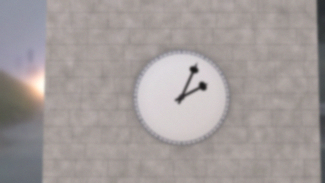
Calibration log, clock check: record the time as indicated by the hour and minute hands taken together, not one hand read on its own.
2:04
